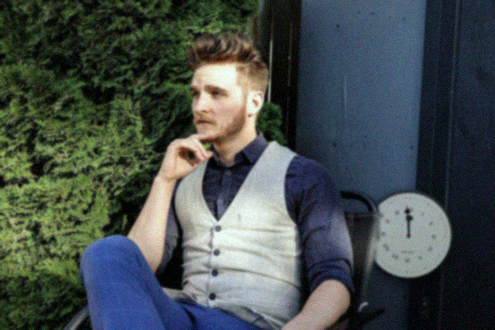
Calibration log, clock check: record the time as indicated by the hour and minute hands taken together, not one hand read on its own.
11:59
